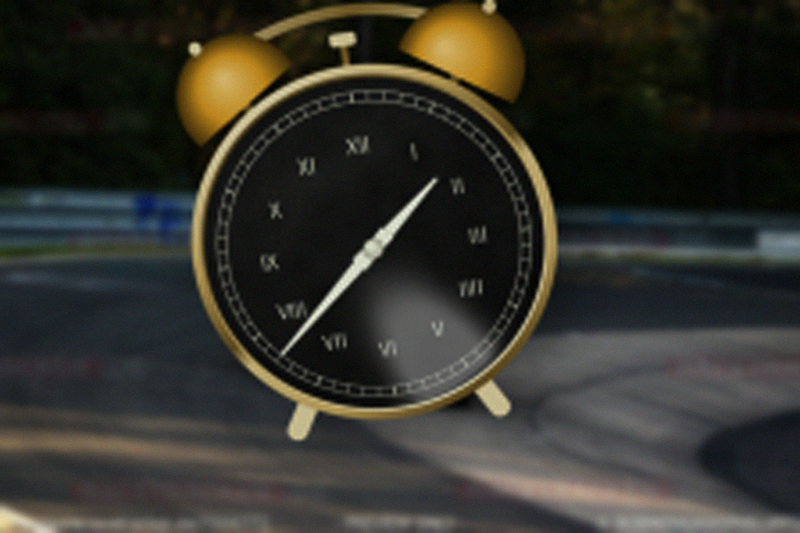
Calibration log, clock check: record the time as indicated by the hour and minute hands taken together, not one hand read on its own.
1:38
